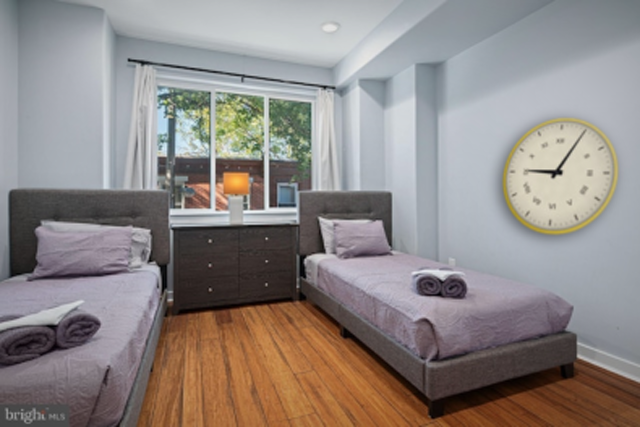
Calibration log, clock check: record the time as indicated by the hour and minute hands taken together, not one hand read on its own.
9:05
